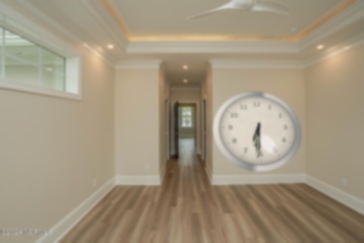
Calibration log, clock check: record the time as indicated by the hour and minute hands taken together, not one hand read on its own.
6:31
